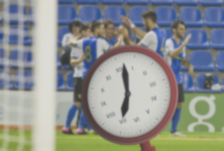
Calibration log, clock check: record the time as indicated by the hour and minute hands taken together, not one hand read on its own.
7:02
